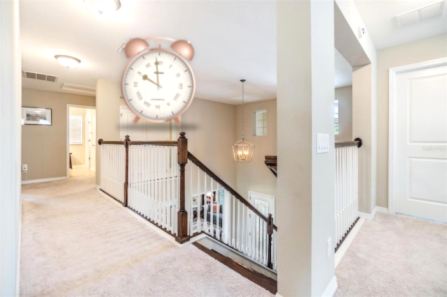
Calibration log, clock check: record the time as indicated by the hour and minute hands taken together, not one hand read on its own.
9:59
